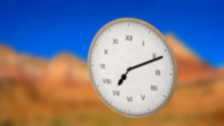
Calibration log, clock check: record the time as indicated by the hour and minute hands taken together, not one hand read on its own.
7:11
